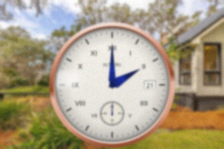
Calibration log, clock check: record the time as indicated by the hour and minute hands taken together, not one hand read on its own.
2:00
